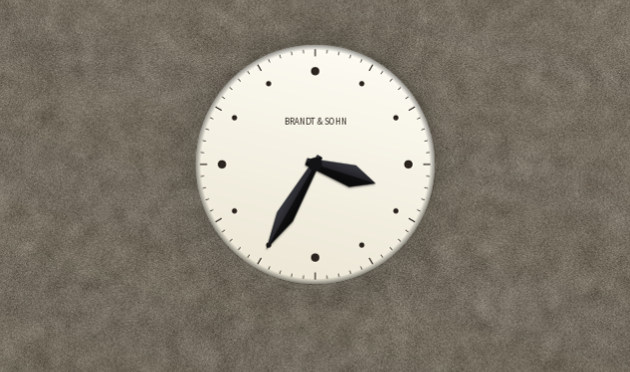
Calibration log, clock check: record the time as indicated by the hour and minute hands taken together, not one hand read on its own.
3:35
